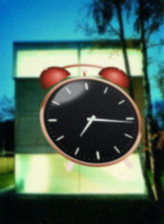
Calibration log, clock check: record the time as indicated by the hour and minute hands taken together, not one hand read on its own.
7:16
